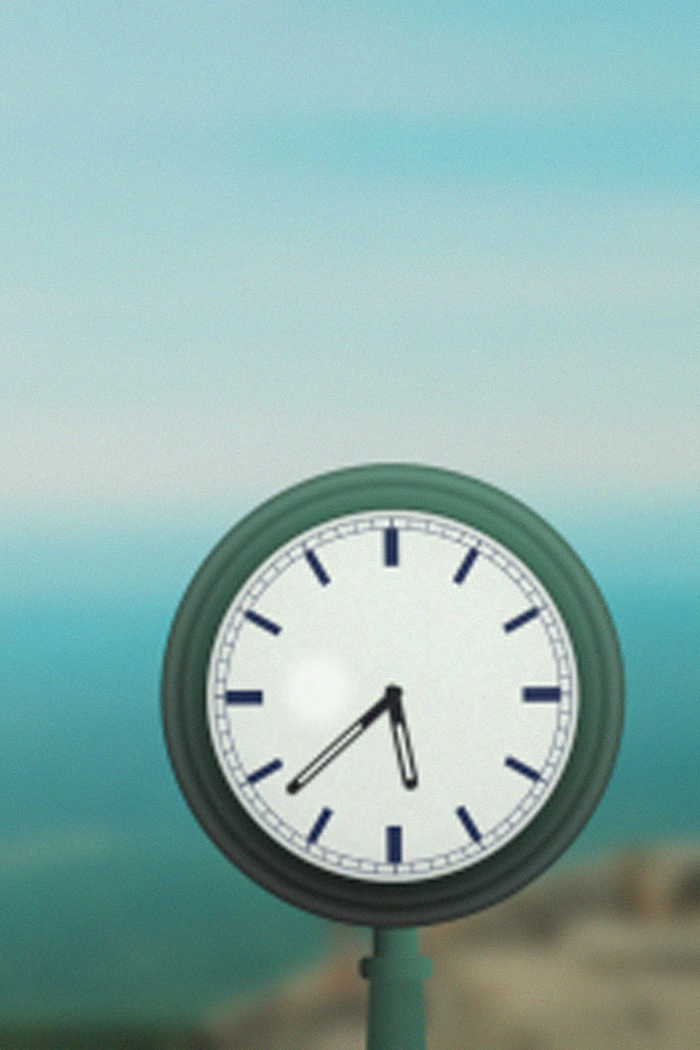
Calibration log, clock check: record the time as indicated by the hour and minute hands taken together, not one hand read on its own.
5:38
